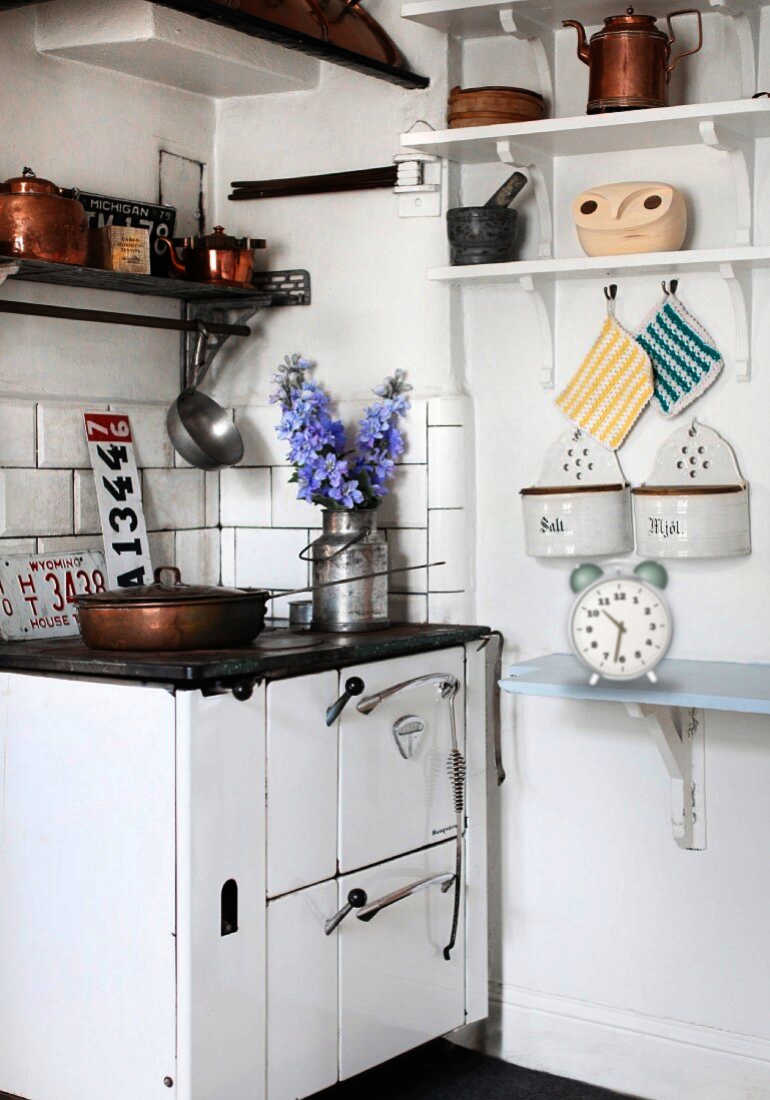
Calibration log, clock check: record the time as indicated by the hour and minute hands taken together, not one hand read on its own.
10:32
